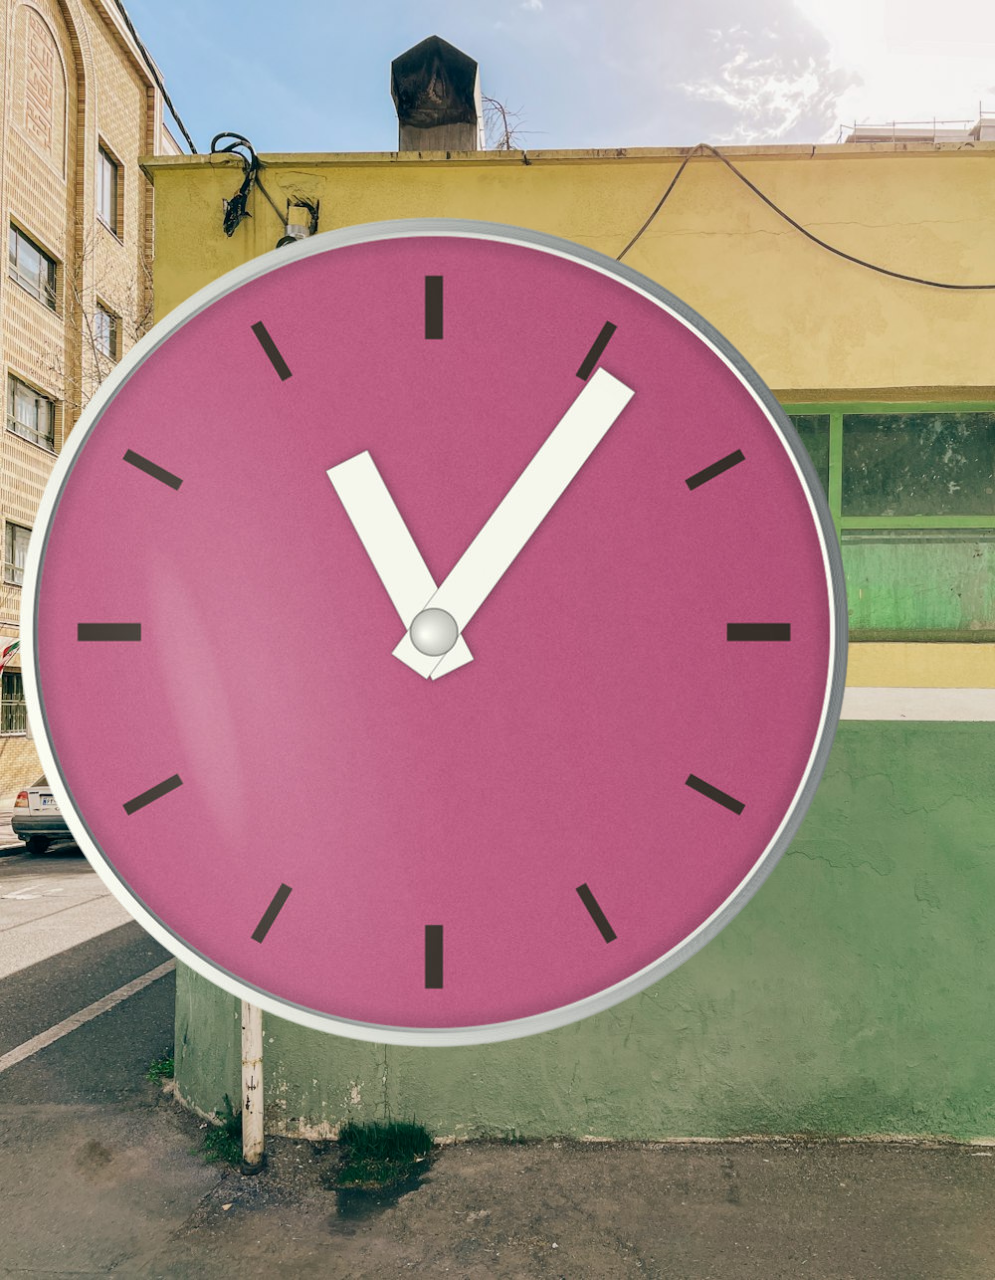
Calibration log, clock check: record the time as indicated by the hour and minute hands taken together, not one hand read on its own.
11:06
